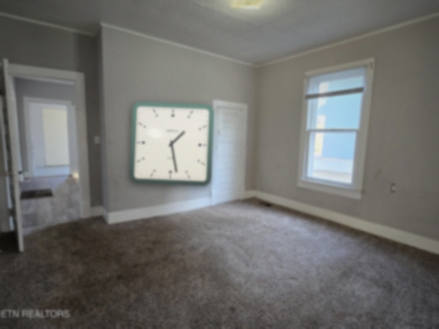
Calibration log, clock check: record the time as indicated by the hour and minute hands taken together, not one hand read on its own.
1:28
